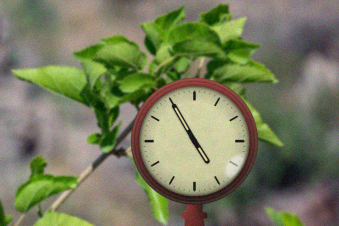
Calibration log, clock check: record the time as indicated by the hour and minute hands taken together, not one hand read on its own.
4:55
